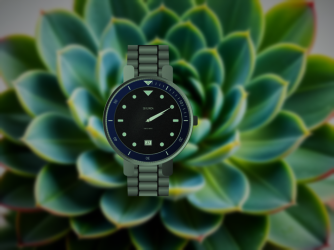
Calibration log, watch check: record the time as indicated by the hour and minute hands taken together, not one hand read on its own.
2:10
